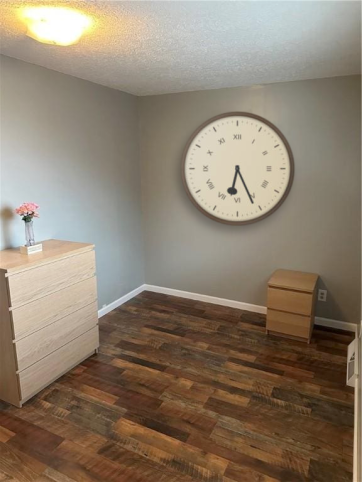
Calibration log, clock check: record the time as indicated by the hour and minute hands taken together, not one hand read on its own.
6:26
